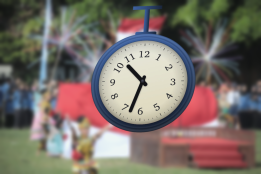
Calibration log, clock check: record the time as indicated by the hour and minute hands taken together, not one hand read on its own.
10:33
